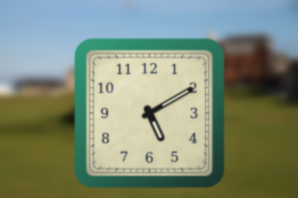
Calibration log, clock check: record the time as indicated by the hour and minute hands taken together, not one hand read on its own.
5:10
